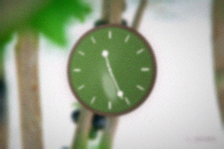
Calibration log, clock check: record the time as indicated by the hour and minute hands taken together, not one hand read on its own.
11:26
